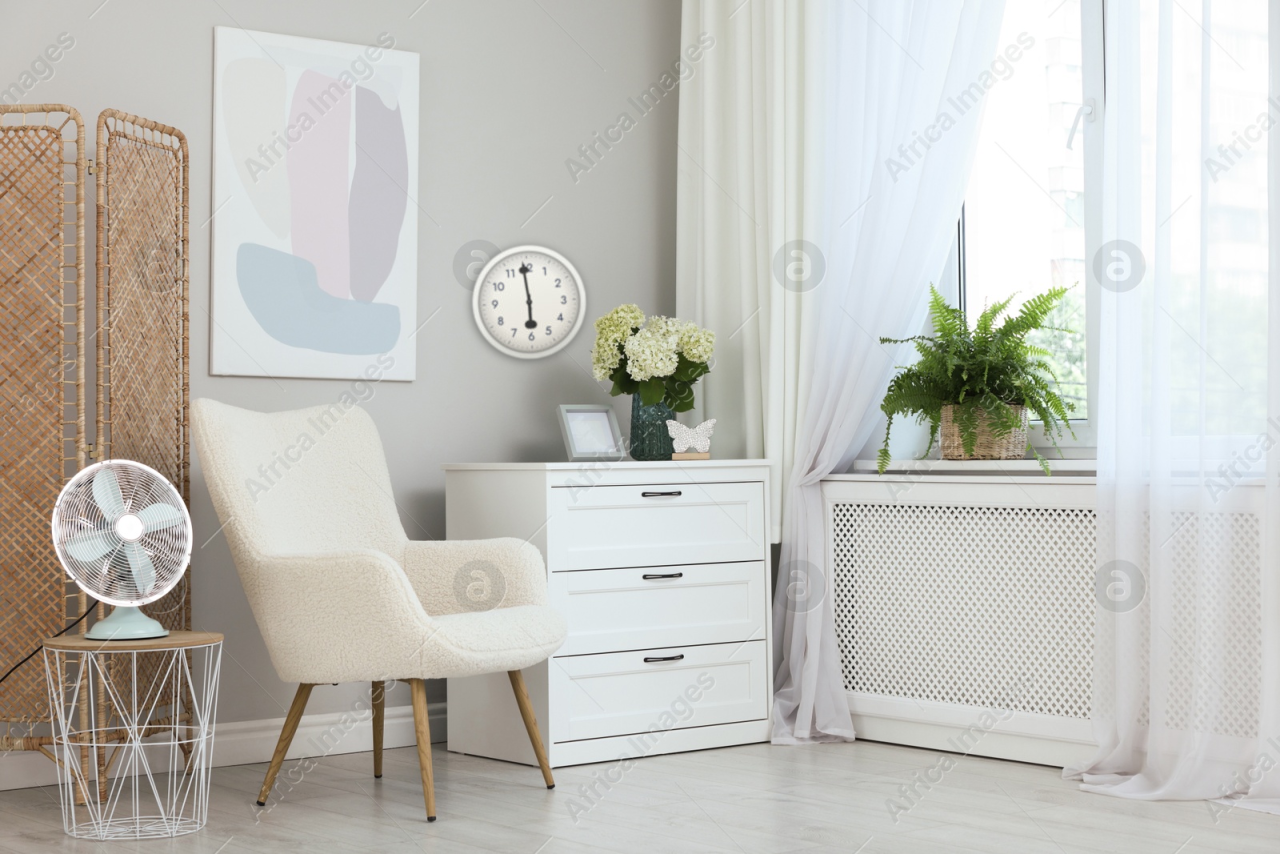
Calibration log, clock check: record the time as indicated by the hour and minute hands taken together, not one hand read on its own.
5:59
